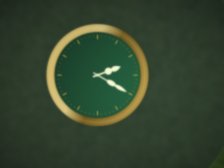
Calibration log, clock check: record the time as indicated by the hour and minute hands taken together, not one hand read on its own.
2:20
